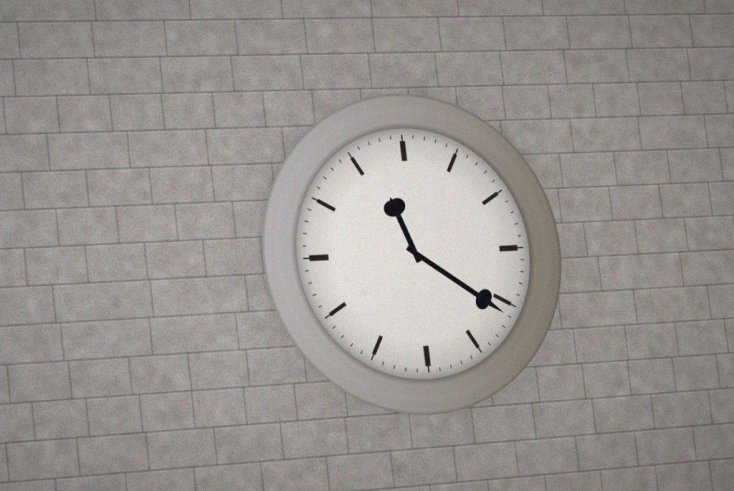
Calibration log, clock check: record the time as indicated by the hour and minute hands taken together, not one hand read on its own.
11:21
